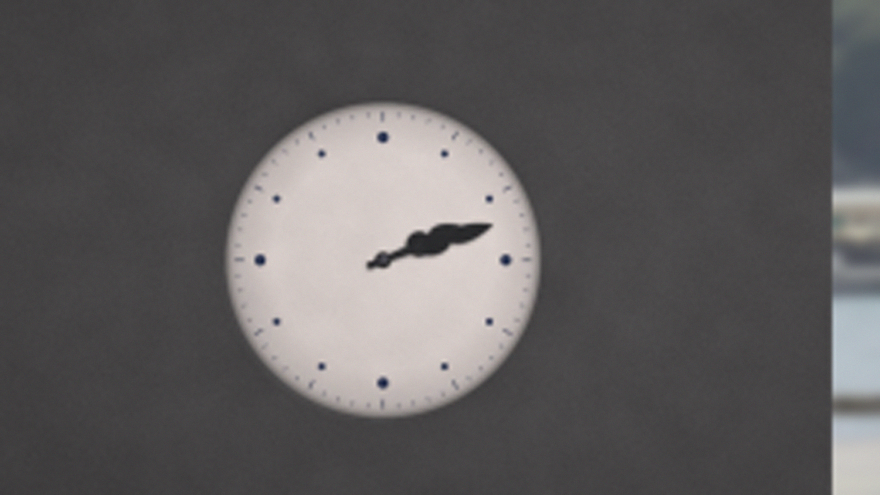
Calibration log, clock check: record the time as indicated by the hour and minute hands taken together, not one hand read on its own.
2:12
